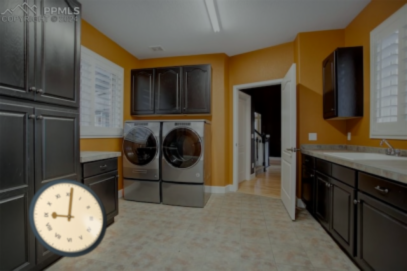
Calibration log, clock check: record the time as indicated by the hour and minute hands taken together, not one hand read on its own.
9:01
